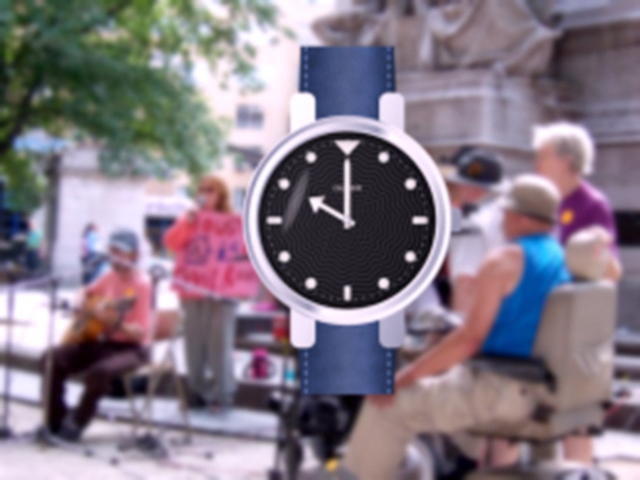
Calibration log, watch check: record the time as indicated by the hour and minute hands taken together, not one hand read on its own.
10:00
